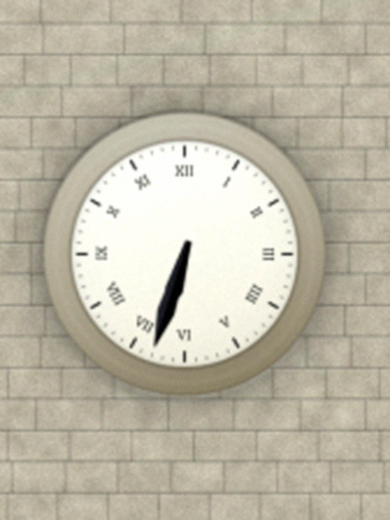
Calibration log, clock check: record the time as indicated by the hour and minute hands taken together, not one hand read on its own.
6:33
